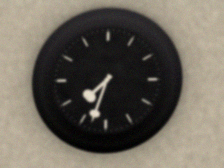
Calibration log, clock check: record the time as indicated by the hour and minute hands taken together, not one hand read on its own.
7:33
